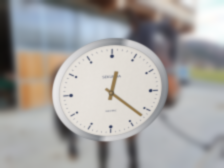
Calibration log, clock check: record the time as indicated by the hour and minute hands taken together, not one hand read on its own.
12:22
